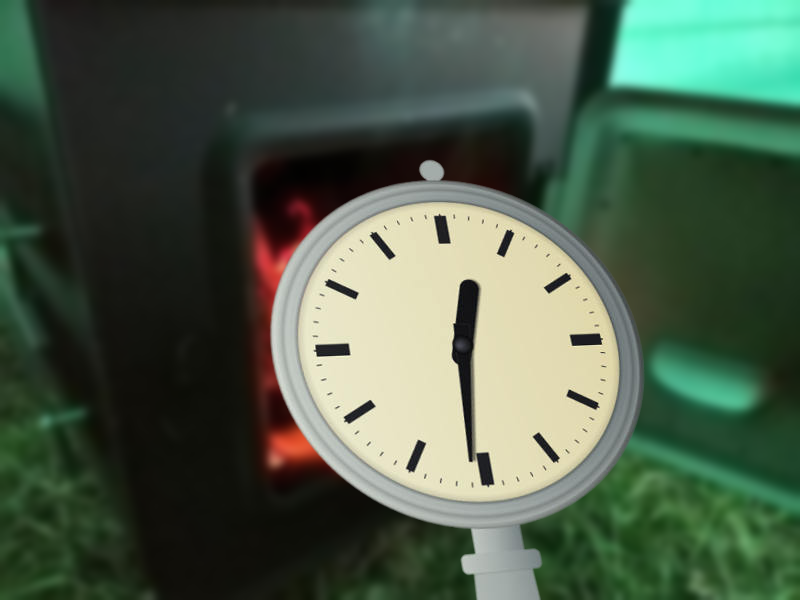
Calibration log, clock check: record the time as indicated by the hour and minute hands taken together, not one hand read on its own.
12:31
